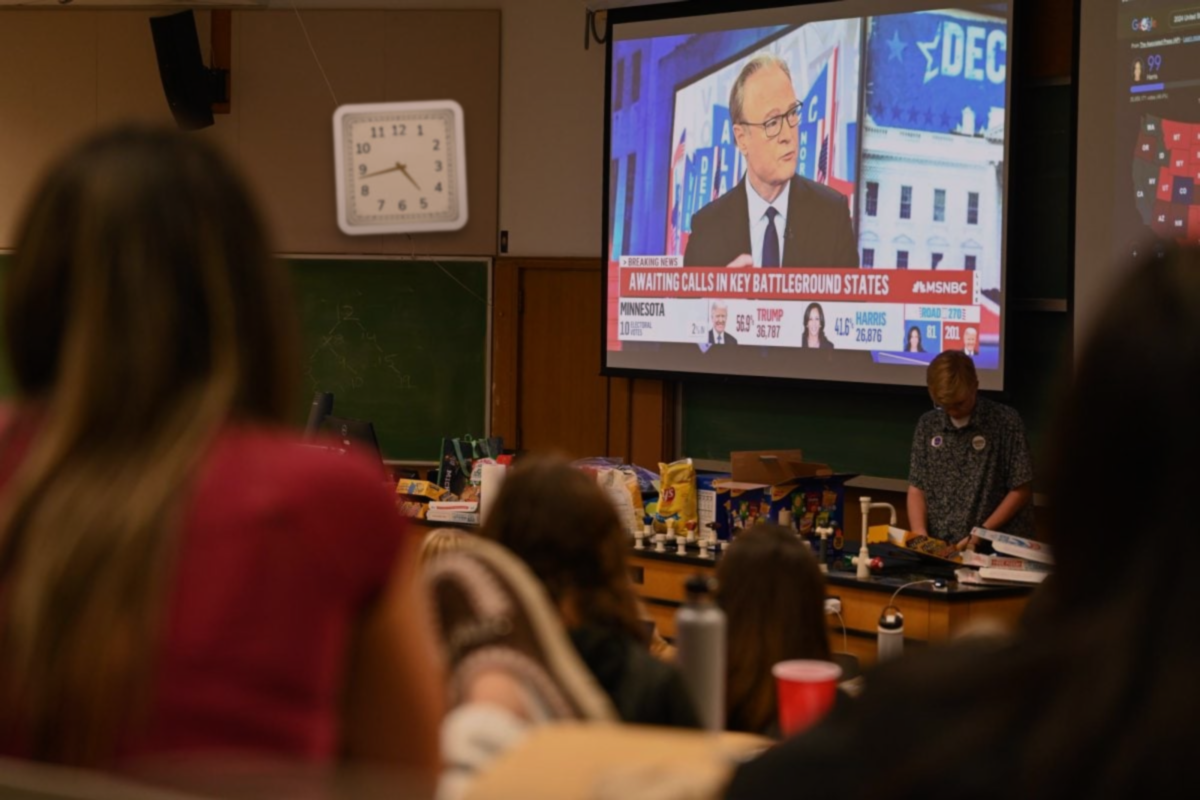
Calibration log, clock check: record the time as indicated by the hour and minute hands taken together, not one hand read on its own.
4:43
